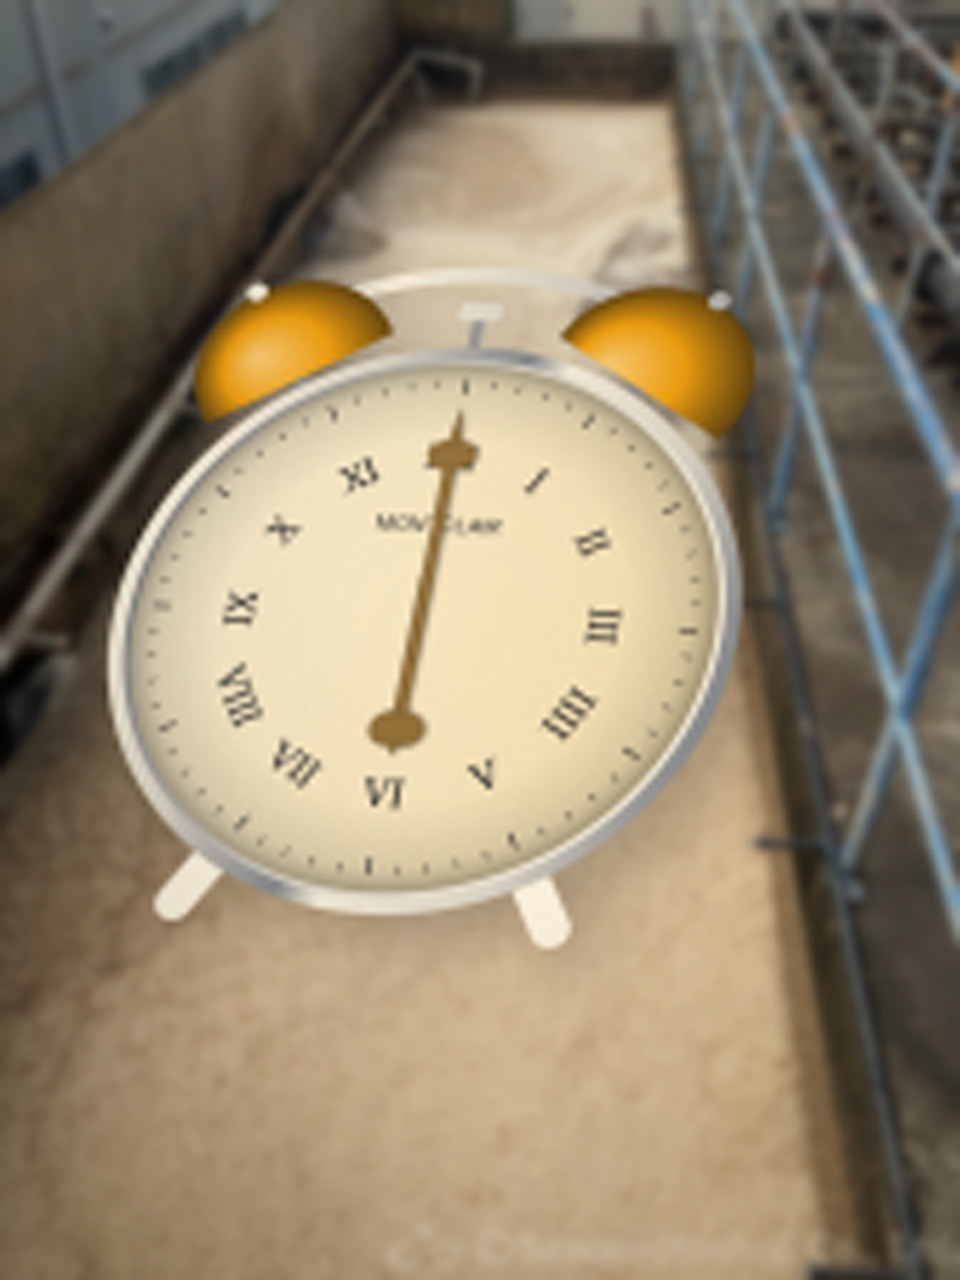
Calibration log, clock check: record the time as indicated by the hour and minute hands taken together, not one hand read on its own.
6:00
